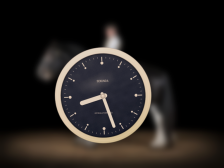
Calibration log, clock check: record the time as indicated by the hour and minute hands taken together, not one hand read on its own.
8:27
